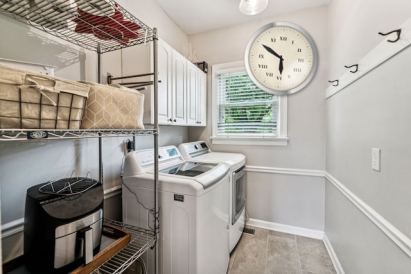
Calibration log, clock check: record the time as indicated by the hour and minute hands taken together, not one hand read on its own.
5:50
